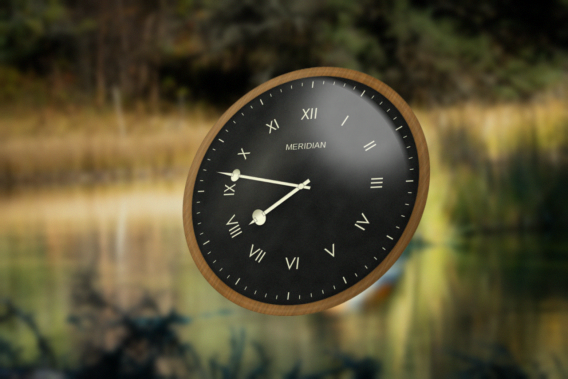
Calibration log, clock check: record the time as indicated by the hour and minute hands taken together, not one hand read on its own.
7:47
